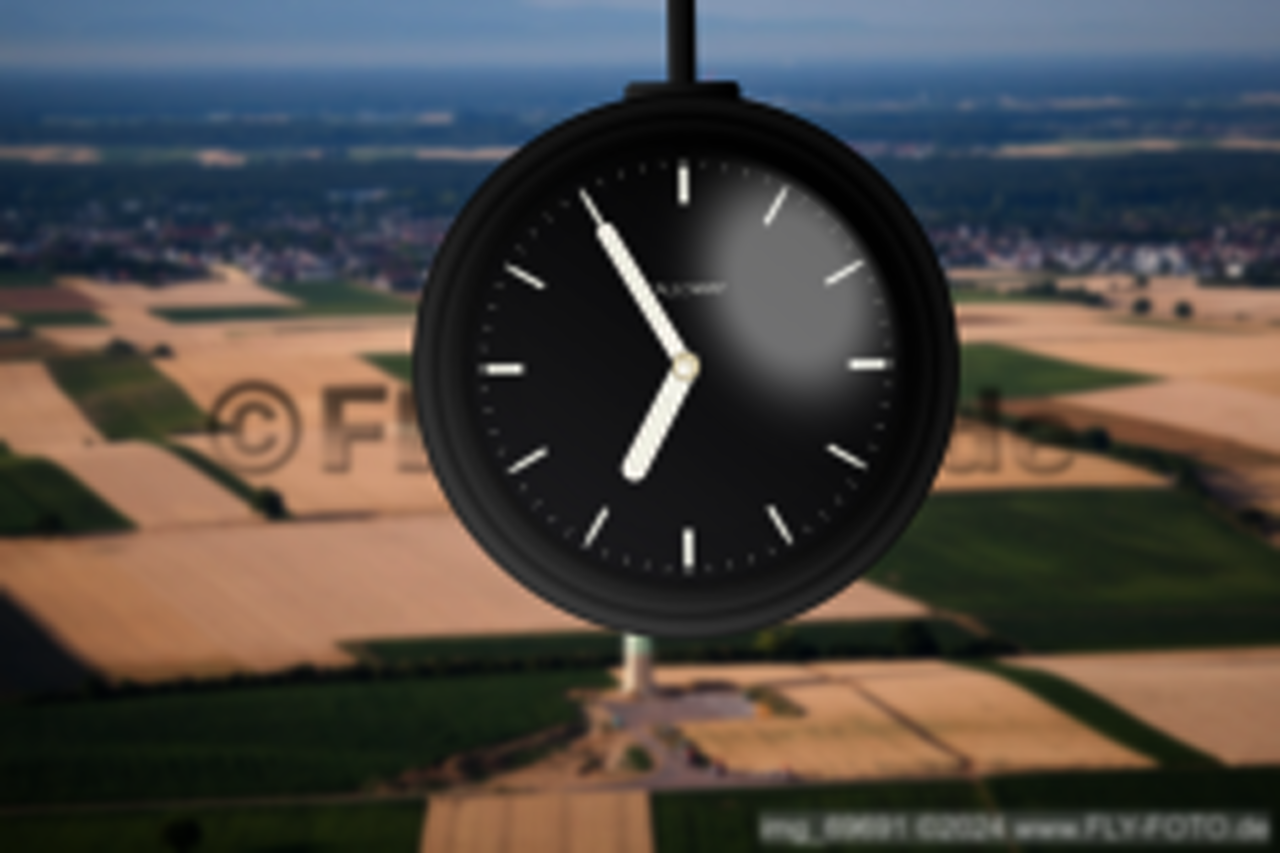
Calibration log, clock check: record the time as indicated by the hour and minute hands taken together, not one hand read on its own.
6:55
